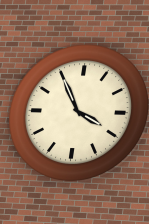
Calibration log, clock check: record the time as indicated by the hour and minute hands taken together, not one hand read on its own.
3:55
